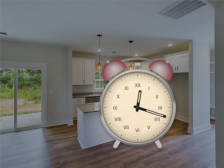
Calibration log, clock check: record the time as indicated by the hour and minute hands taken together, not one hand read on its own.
12:18
